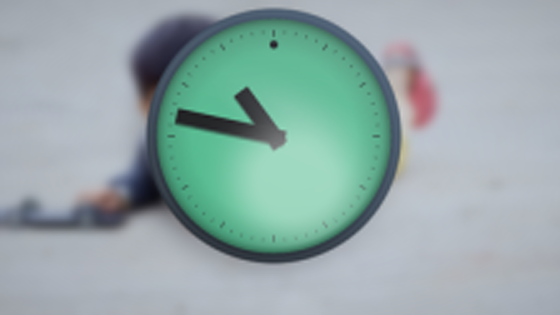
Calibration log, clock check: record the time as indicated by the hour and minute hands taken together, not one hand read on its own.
10:47
